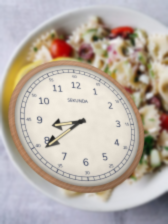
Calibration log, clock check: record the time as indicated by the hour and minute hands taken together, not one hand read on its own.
8:39
